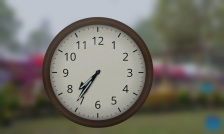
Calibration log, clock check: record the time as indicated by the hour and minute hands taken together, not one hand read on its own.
7:36
